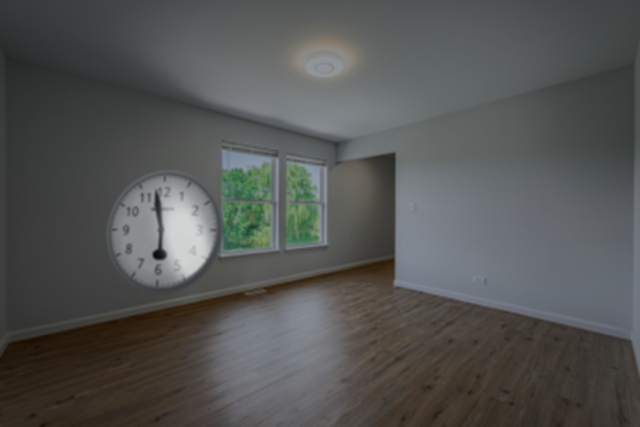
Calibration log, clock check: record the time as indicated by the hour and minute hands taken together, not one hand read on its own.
5:58
